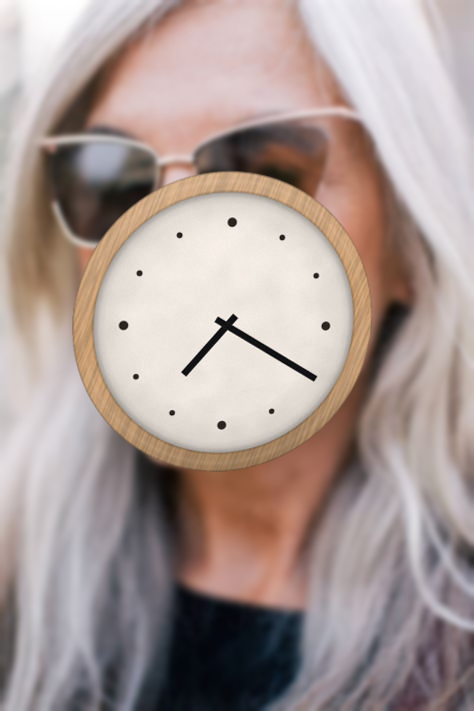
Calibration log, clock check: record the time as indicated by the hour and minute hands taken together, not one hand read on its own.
7:20
